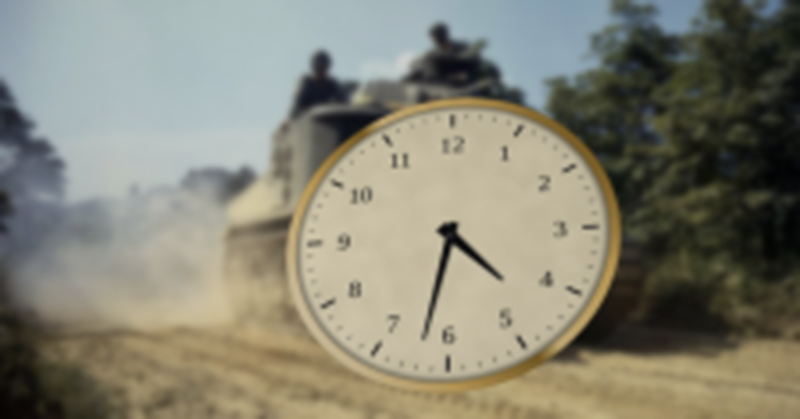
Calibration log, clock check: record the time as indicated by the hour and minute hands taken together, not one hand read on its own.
4:32
